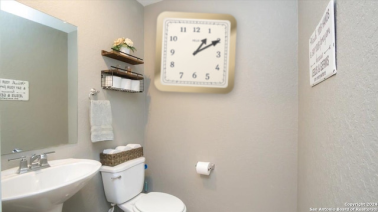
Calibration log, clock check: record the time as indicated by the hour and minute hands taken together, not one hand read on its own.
1:10
